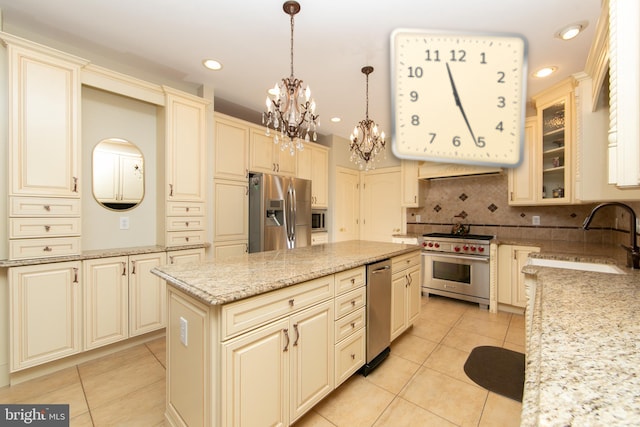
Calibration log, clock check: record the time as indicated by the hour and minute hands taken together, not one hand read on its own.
11:26
